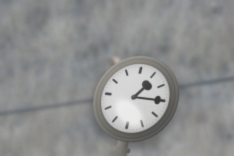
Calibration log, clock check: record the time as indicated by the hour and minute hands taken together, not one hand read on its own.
1:15
